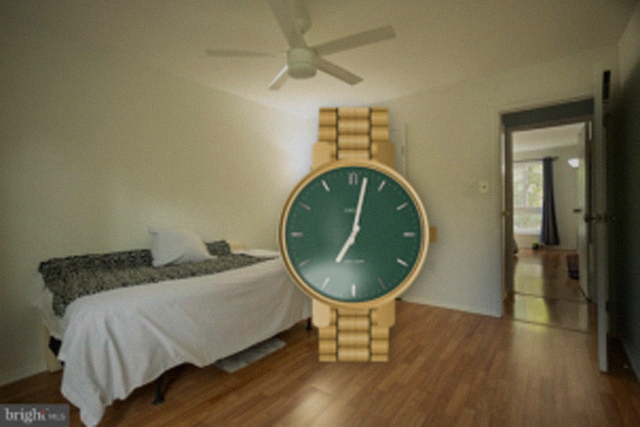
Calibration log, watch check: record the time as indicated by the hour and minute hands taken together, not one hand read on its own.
7:02
